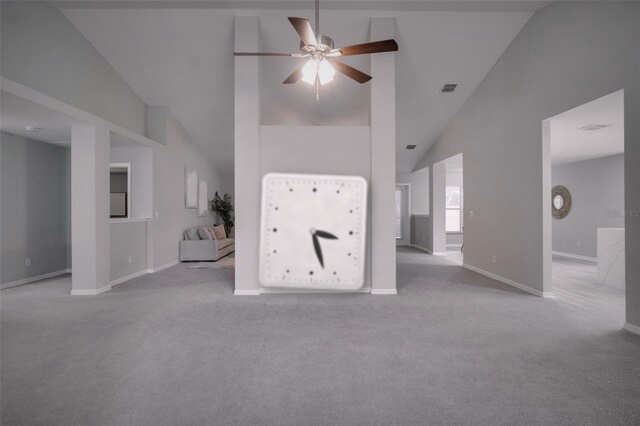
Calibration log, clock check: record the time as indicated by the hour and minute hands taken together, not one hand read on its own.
3:27
